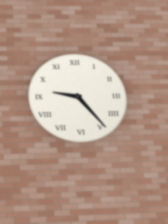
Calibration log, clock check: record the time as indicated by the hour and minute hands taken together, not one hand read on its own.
9:24
